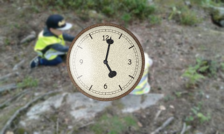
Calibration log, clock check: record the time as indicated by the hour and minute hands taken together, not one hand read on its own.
5:02
